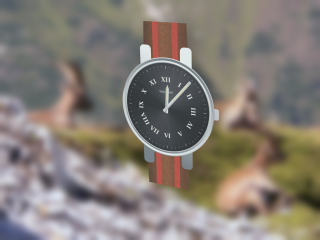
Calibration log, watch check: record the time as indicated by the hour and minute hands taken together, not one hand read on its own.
12:07
